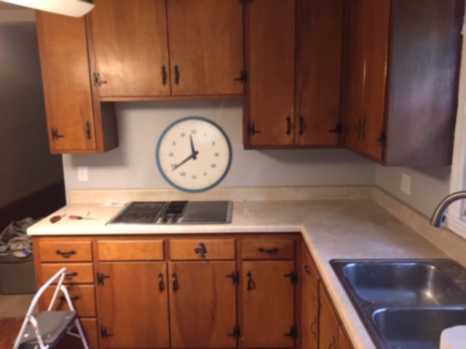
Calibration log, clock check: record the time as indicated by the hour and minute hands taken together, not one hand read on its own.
11:39
